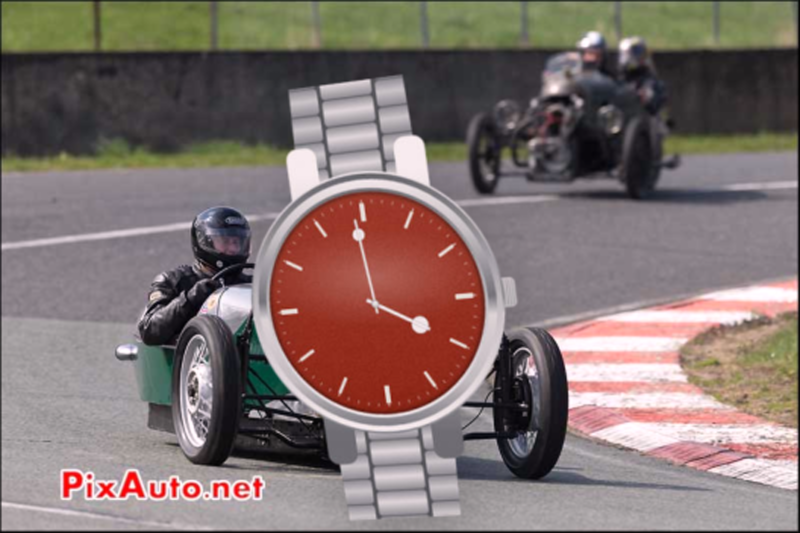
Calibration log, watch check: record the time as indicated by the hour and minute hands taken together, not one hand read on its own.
3:59
